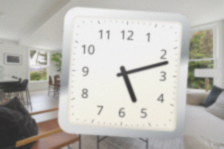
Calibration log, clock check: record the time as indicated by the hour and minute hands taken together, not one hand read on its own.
5:12
